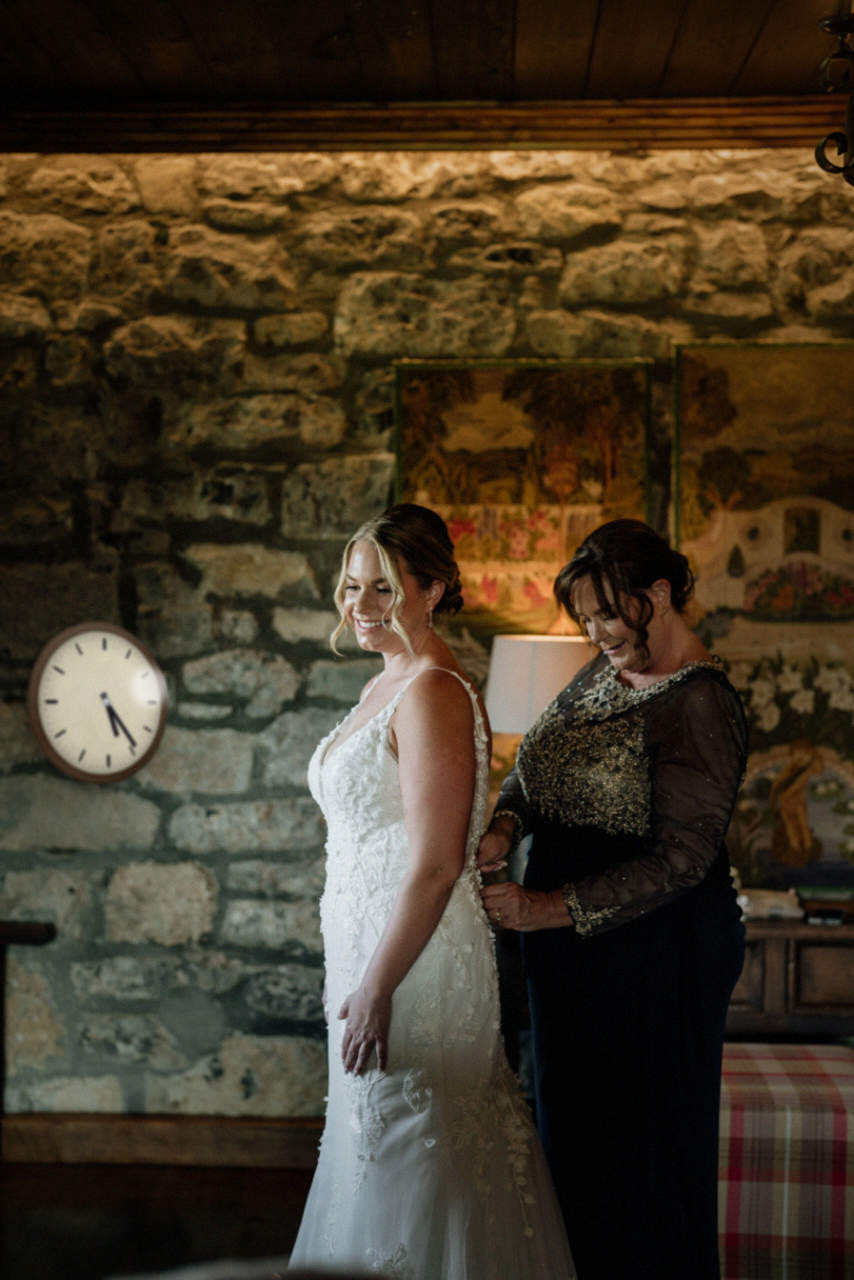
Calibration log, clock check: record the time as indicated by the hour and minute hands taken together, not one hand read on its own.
5:24
